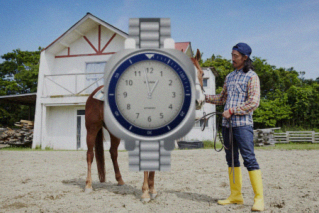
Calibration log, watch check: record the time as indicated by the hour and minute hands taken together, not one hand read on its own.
12:58
